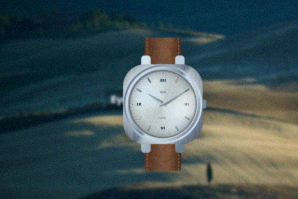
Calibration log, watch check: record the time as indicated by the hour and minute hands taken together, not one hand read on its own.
10:10
